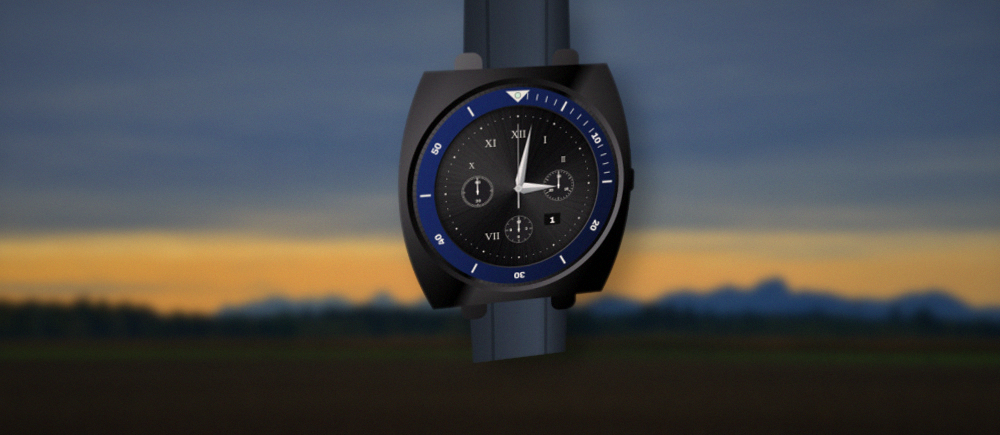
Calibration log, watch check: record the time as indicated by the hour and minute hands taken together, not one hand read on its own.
3:02
